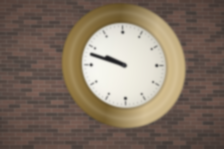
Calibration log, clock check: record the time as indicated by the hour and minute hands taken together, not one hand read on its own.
9:48
